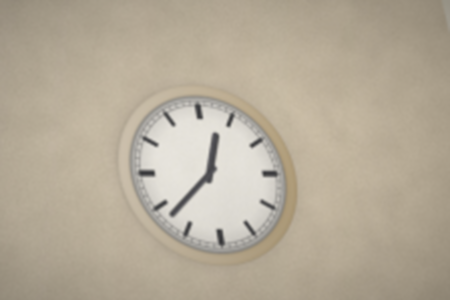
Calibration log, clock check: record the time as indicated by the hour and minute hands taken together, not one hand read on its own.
12:38
